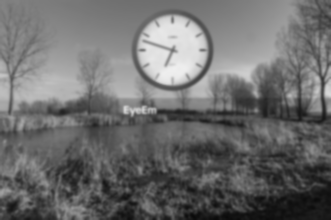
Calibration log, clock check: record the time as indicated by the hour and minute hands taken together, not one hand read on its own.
6:48
